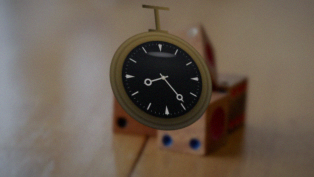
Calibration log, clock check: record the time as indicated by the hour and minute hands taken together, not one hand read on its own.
8:24
